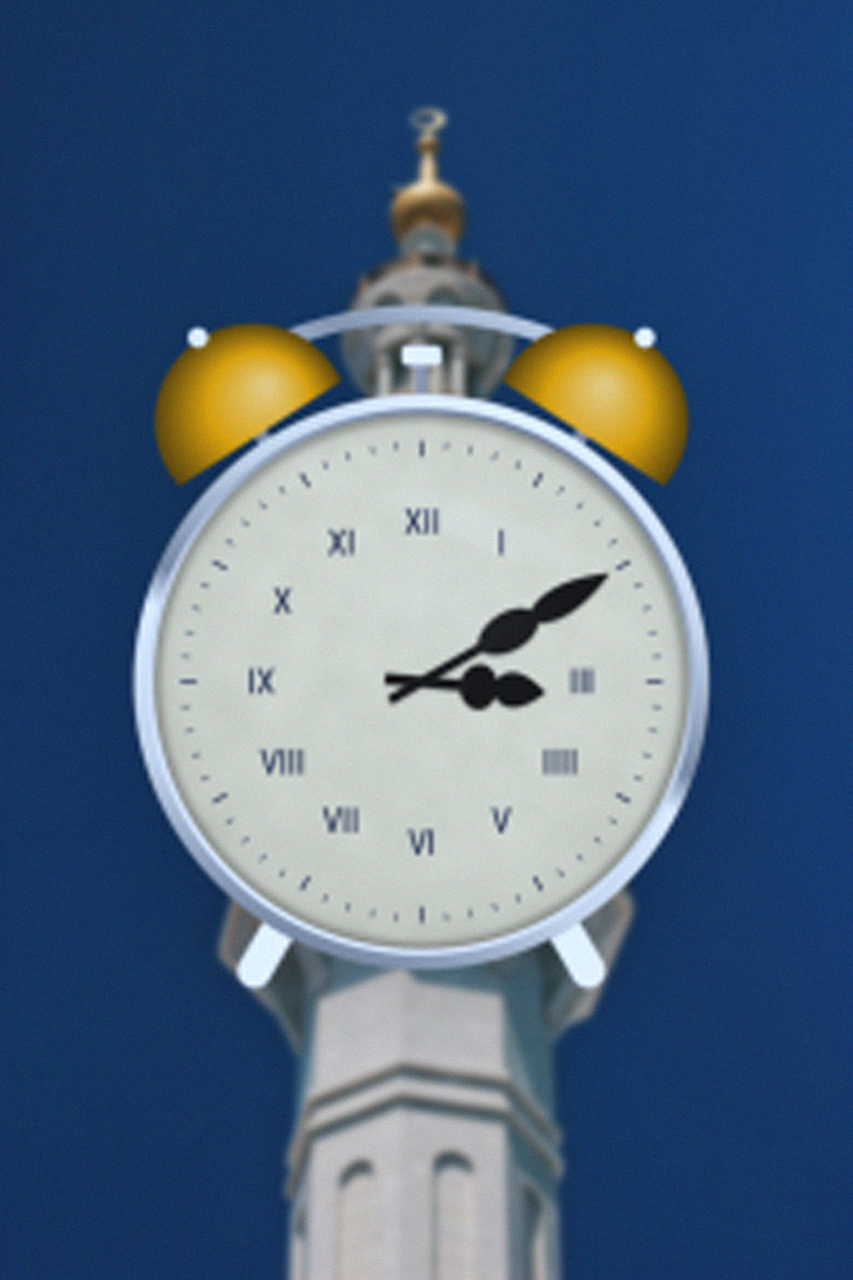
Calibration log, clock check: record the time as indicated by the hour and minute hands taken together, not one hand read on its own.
3:10
